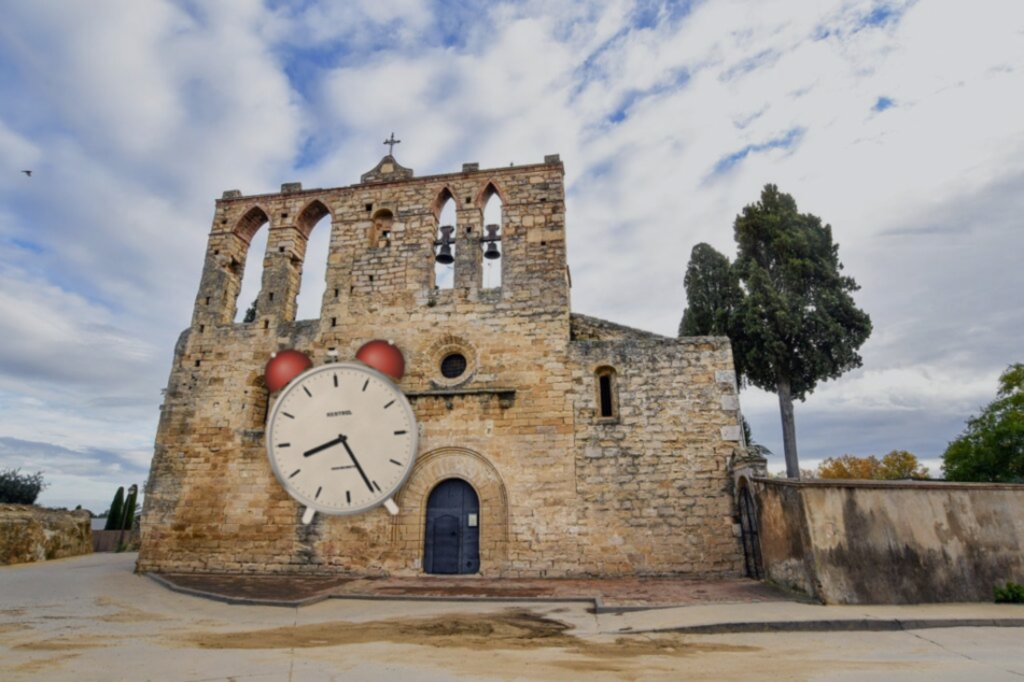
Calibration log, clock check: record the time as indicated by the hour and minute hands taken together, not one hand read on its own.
8:26
